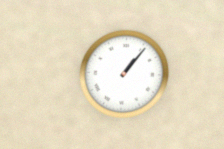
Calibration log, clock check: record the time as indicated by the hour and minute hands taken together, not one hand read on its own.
1:06
